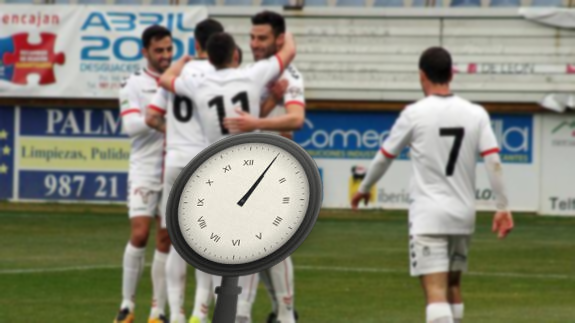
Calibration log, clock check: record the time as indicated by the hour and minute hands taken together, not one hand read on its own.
1:05
